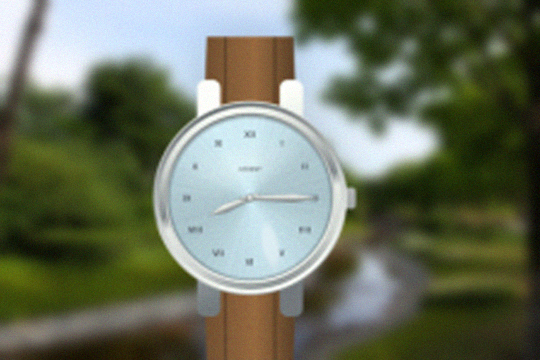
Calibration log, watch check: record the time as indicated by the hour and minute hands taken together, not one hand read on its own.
8:15
